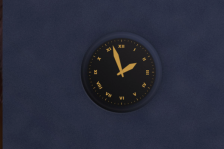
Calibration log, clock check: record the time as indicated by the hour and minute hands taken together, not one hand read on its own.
1:57
